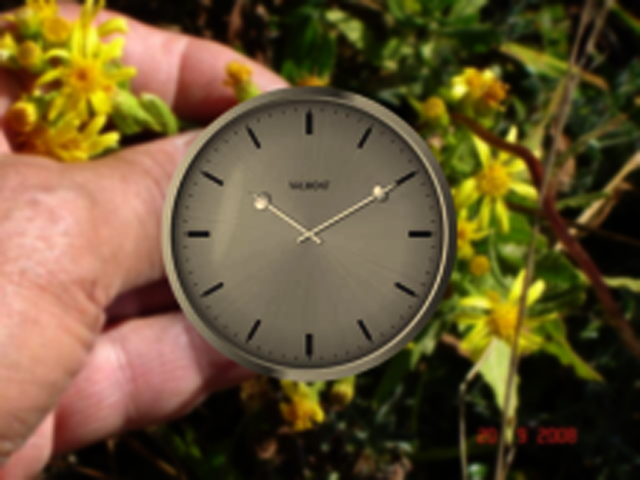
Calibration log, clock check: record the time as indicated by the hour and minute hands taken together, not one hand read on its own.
10:10
